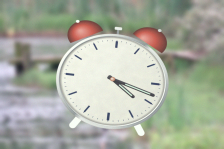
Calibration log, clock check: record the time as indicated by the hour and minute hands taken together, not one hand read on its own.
4:18
